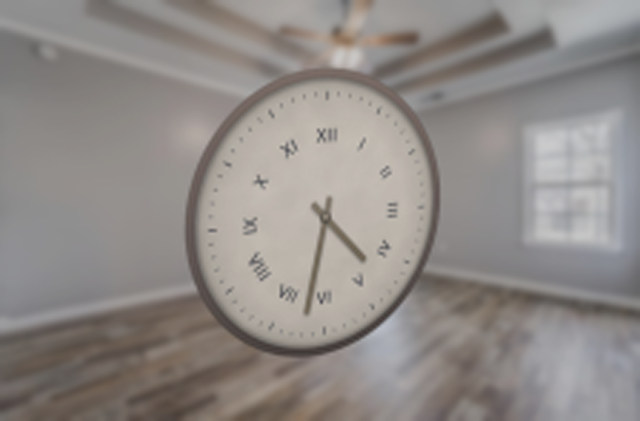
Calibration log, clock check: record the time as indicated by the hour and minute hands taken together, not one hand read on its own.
4:32
